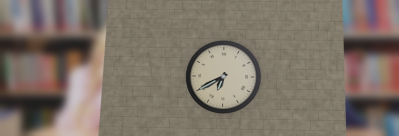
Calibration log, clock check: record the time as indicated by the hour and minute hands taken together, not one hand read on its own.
6:40
